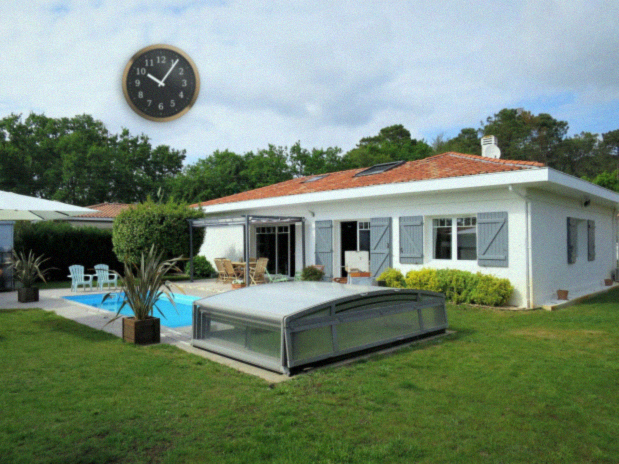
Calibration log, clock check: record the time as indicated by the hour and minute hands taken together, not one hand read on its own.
10:06
